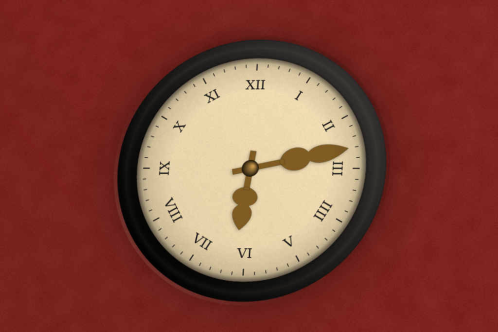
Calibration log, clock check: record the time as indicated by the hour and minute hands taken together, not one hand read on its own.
6:13
